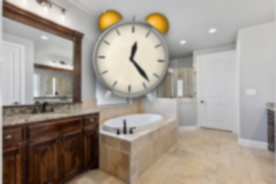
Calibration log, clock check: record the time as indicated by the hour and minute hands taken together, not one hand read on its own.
12:23
